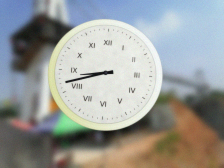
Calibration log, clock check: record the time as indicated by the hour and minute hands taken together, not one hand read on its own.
8:42
